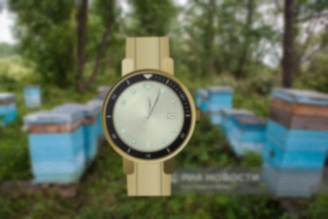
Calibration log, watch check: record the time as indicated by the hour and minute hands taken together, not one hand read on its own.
12:04
